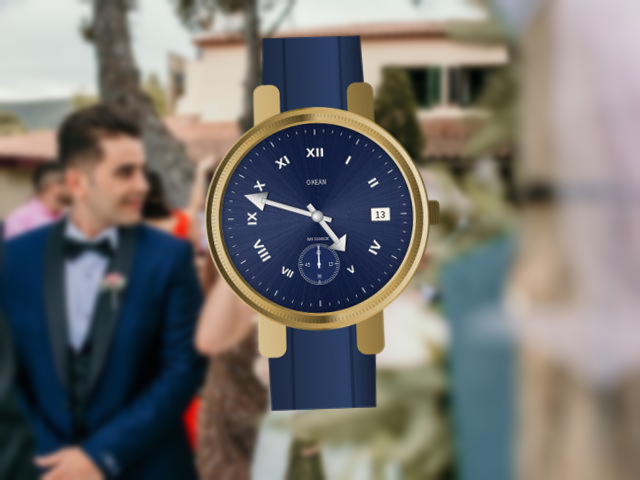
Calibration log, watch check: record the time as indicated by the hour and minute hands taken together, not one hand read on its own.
4:48
